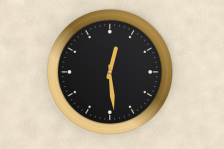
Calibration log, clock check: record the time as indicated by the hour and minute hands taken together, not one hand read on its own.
12:29
